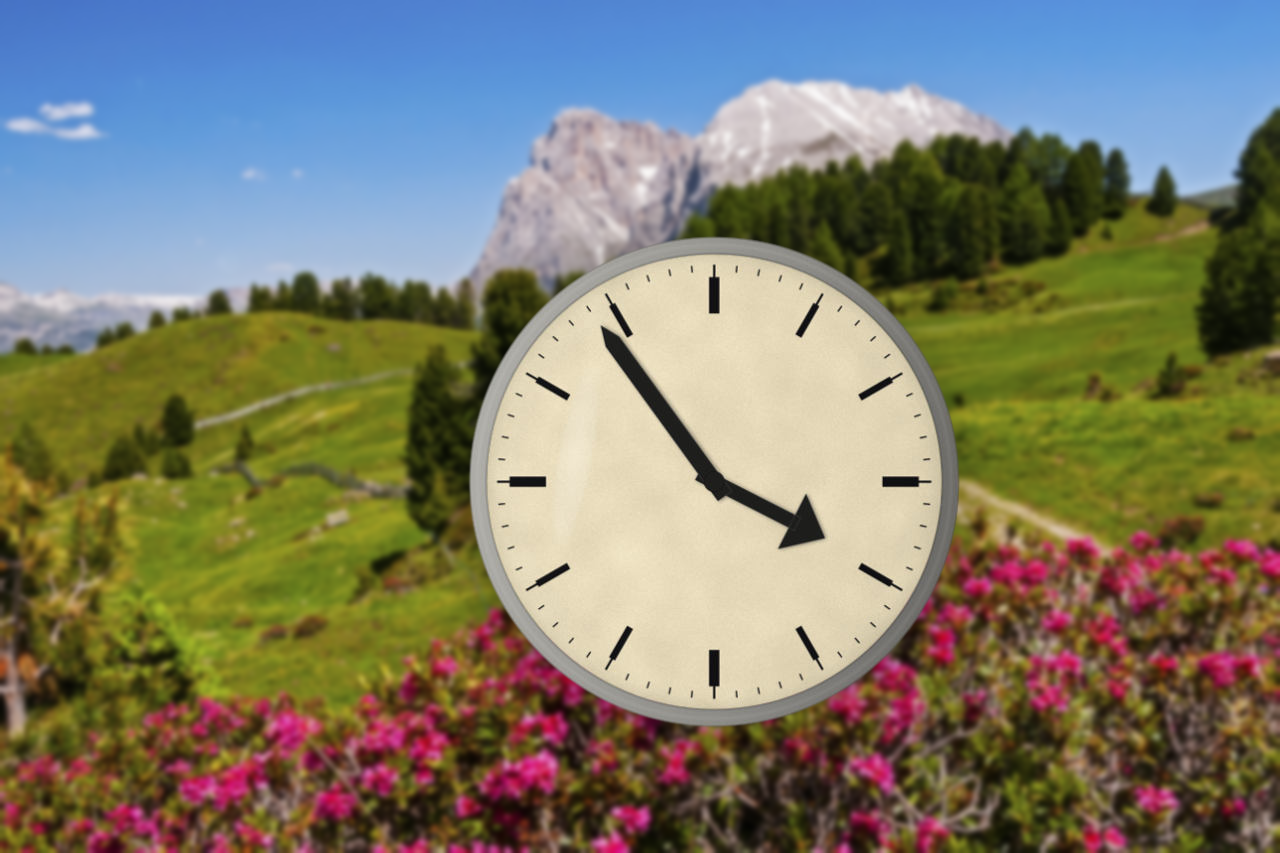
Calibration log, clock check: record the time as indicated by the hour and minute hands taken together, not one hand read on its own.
3:54
